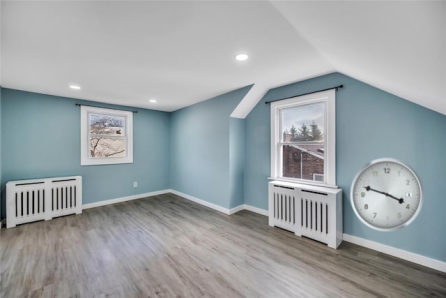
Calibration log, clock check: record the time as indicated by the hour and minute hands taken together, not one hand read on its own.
3:48
